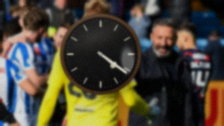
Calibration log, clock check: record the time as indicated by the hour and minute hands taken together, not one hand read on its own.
4:21
